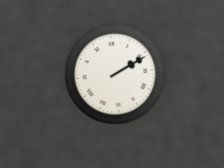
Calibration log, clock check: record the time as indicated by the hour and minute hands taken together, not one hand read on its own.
2:11
